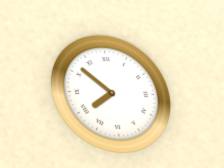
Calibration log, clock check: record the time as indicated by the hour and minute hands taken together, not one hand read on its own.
7:52
